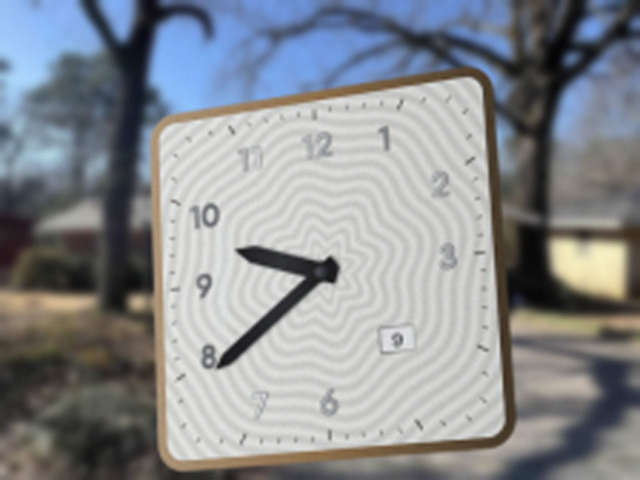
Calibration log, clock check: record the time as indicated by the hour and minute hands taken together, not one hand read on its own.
9:39
